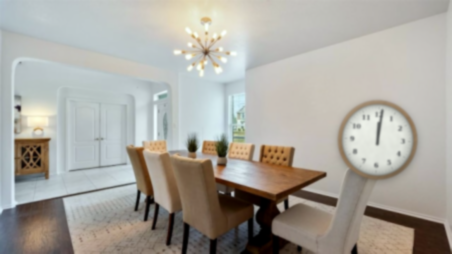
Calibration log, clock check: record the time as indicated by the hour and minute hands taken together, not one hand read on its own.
12:01
